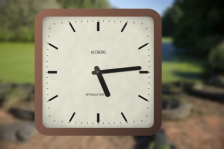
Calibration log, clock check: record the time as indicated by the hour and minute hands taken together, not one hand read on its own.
5:14
